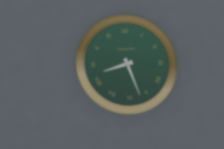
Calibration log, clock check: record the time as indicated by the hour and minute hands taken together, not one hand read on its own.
8:27
